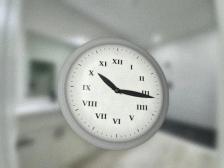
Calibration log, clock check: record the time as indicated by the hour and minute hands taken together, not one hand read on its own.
10:16
